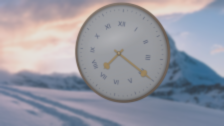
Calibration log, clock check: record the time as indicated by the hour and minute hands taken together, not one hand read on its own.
7:20
